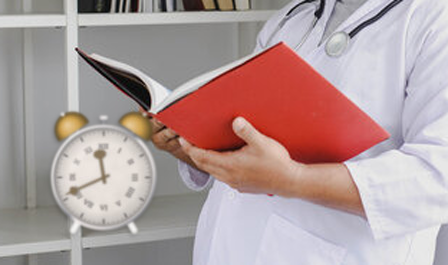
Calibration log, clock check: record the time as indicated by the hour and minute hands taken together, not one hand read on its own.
11:41
